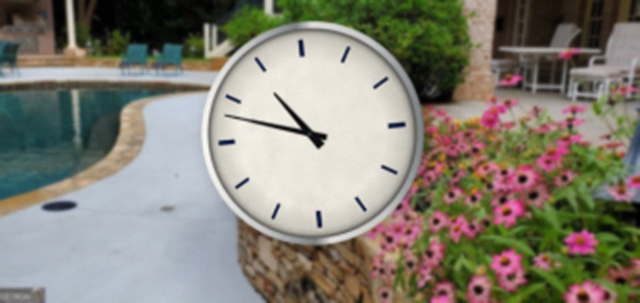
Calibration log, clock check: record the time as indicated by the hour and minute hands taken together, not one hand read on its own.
10:48
